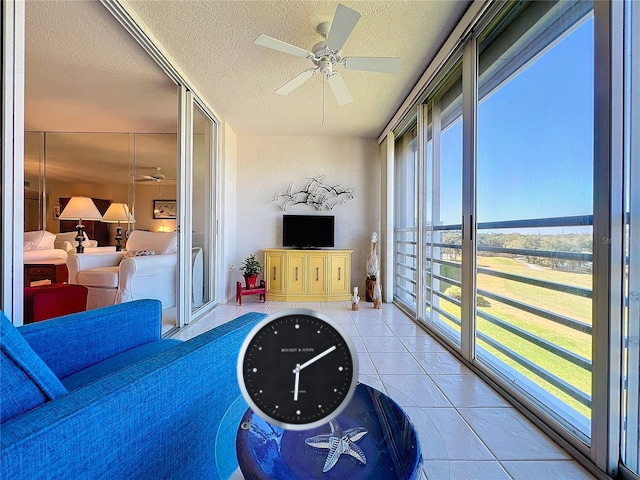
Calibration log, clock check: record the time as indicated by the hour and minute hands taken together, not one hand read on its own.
6:10
